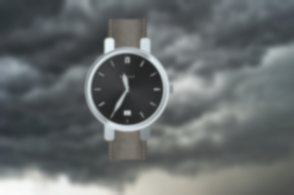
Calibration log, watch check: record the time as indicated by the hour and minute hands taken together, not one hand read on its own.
11:35
